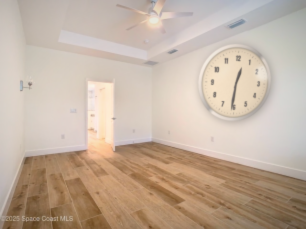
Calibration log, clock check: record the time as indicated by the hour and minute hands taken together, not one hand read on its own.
12:31
